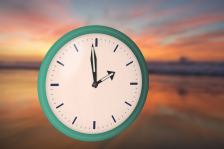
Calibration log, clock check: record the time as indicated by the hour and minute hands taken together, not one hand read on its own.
1:59
